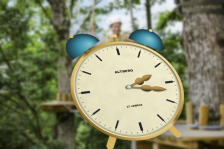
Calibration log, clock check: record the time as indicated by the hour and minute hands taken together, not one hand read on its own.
2:17
